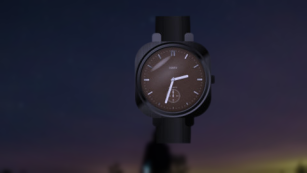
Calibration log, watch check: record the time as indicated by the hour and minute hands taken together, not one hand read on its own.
2:33
